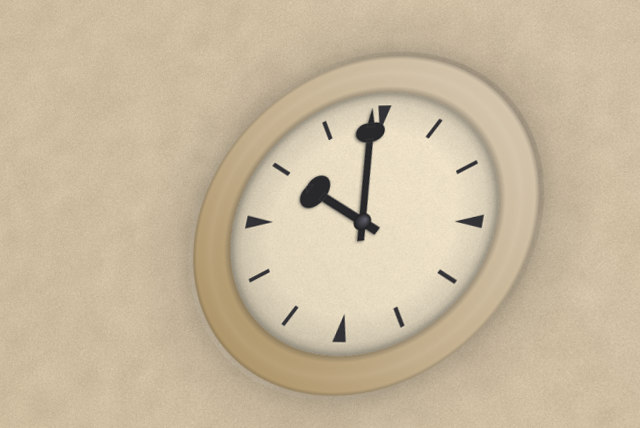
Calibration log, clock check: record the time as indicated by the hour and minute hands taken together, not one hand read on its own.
9:59
